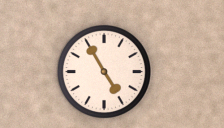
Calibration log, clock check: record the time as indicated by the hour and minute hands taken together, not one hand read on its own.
4:55
